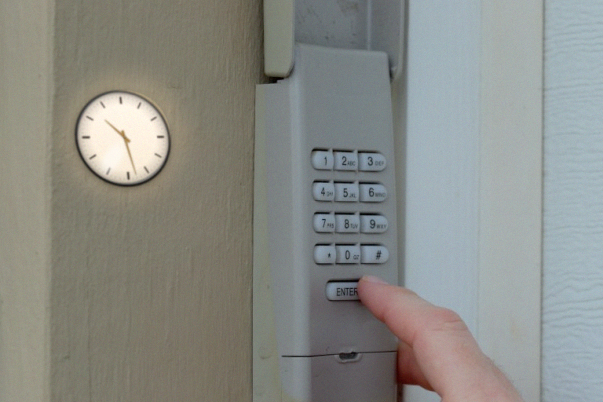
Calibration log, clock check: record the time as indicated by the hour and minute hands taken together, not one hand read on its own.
10:28
